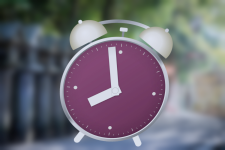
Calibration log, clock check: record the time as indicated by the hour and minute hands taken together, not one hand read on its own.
7:58
